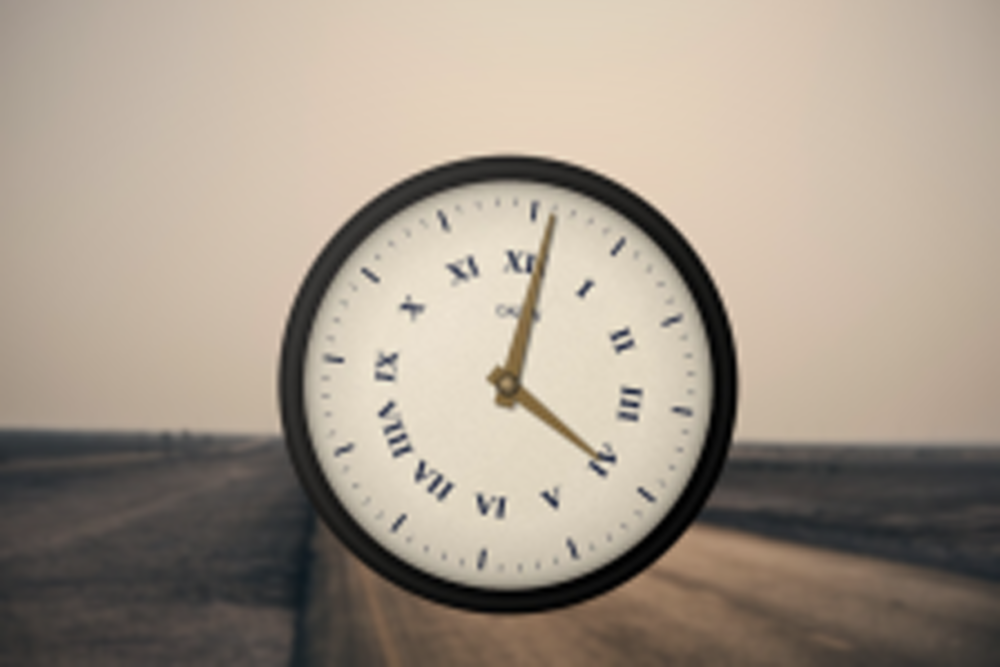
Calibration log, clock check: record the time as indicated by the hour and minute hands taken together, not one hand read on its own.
4:01
